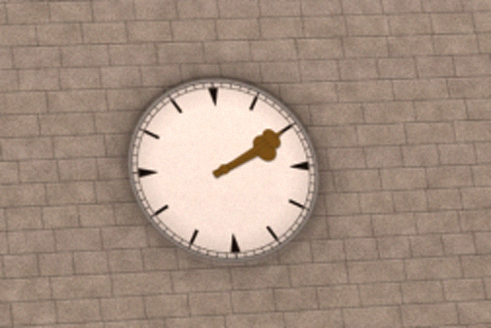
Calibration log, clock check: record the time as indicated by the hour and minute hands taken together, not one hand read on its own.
2:10
